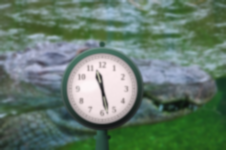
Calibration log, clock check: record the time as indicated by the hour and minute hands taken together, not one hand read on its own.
11:28
